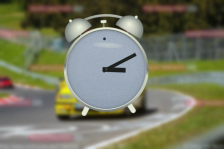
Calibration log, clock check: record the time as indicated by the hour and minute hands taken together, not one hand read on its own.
3:11
